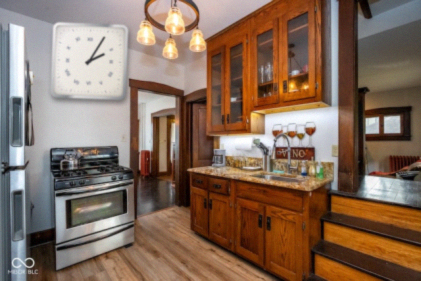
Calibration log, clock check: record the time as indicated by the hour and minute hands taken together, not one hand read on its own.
2:05
